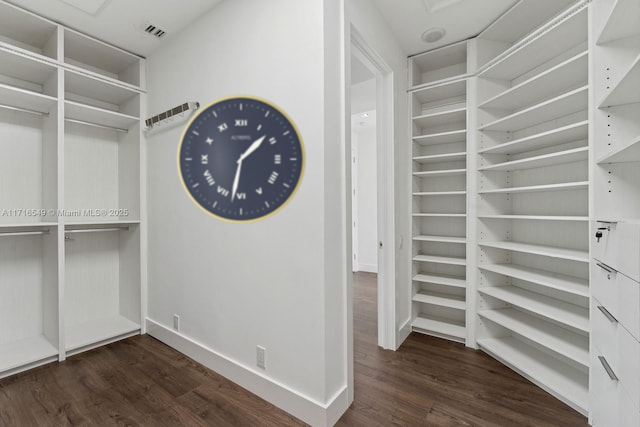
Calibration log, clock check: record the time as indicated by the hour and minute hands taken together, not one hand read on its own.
1:32
